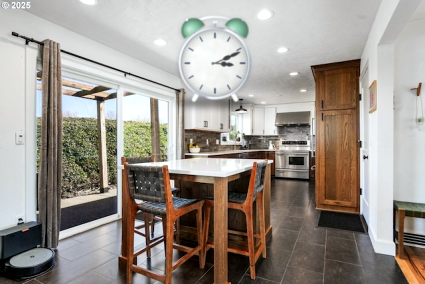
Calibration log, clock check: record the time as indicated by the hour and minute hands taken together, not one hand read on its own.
3:11
